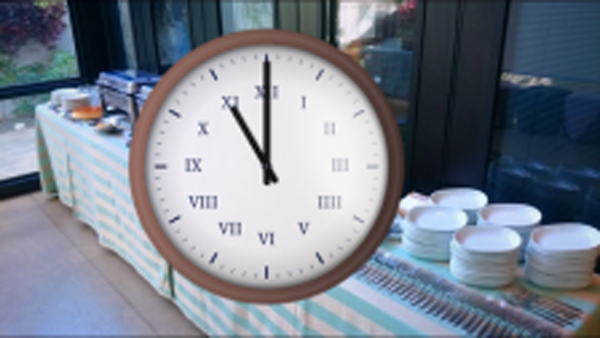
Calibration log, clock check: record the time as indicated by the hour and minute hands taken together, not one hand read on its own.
11:00
